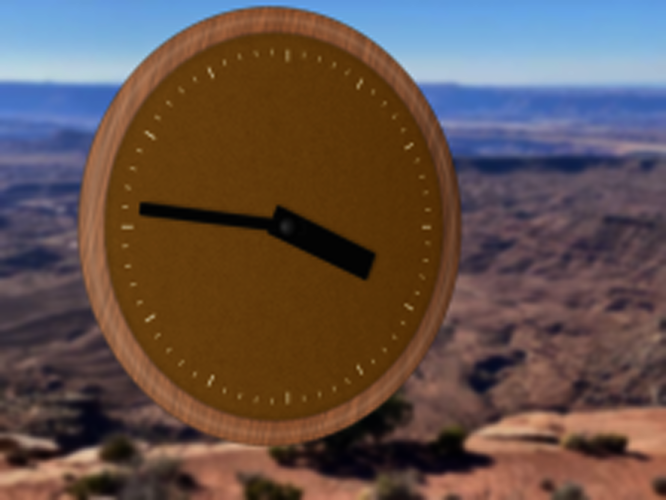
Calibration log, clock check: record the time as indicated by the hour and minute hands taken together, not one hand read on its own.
3:46
